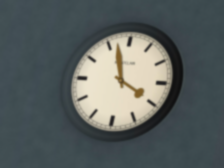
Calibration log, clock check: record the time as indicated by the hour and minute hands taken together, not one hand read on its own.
3:57
